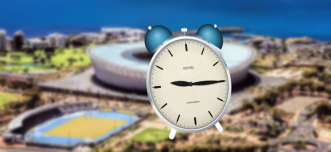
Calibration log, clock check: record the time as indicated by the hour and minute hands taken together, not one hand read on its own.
9:15
